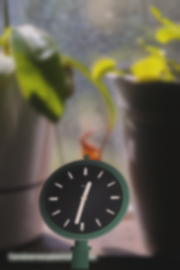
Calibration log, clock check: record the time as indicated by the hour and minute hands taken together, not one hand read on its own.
12:32
